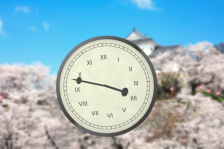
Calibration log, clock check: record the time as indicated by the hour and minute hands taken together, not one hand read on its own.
3:48
